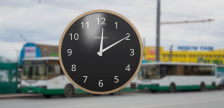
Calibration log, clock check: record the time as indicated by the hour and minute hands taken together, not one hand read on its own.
12:10
